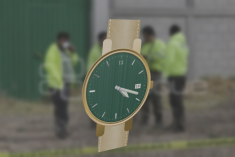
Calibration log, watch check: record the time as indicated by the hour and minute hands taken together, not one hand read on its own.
4:18
